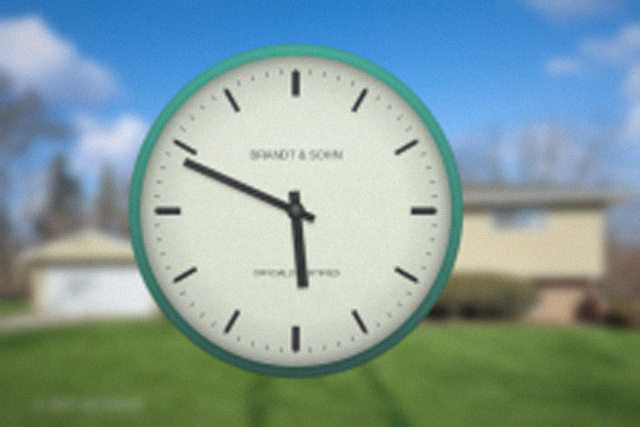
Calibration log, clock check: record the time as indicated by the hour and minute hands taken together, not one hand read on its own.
5:49
